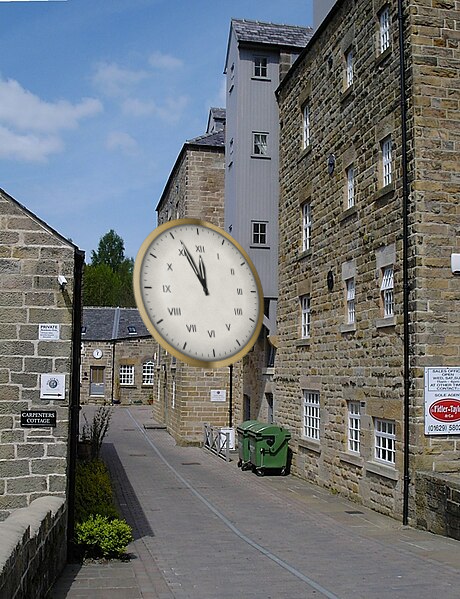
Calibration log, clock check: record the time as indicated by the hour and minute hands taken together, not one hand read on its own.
11:56
